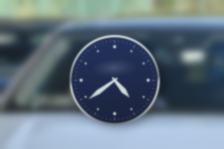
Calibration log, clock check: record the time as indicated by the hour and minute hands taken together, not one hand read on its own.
4:39
